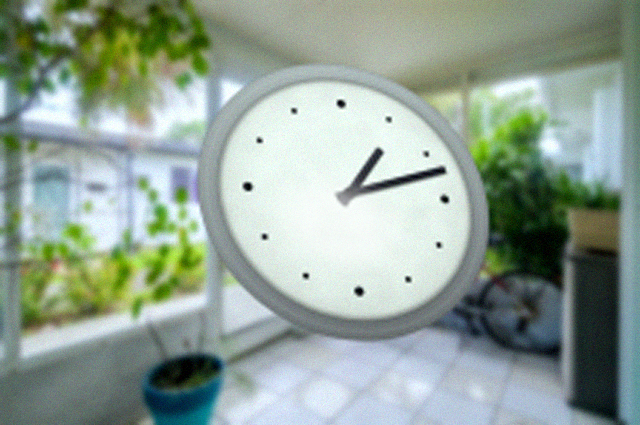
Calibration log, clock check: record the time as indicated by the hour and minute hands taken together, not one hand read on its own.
1:12
